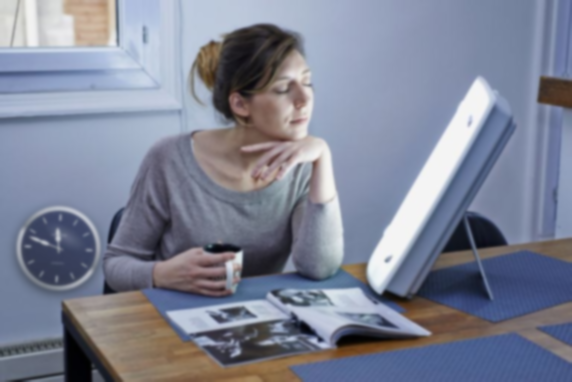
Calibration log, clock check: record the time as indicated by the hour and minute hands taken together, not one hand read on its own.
11:48
